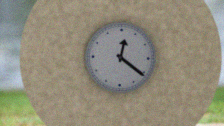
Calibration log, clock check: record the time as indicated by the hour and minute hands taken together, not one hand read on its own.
12:21
